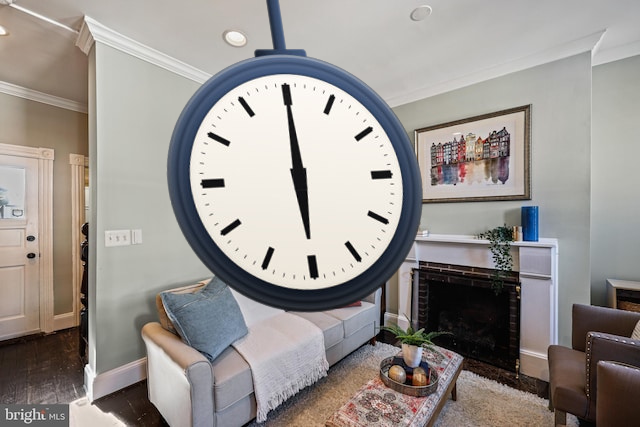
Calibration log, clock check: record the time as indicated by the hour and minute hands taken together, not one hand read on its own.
6:00
